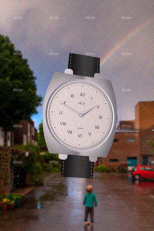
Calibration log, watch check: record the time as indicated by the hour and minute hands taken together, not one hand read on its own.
1:49
